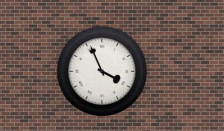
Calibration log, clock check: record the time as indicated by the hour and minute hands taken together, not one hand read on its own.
3:56
